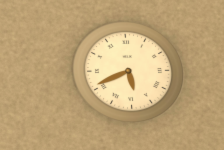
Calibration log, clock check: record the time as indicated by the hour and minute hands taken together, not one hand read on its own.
5:41
